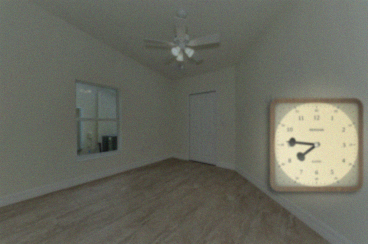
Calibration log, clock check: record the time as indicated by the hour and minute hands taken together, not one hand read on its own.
7:46
